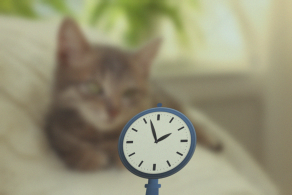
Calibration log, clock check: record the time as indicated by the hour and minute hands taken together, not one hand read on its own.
1:57
